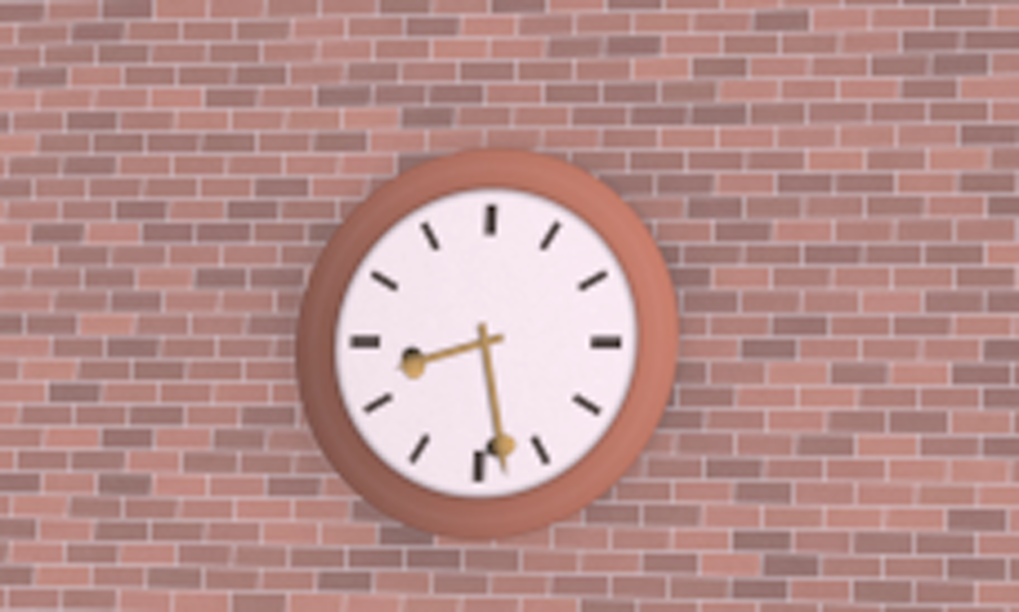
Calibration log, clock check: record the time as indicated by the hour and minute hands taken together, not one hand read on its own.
8:28
